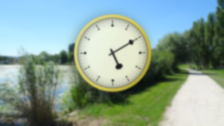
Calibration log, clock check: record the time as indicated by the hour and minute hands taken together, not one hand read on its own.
5:10
